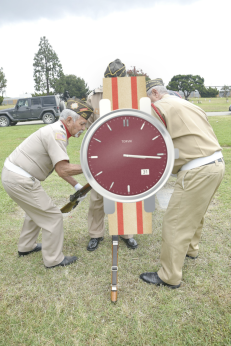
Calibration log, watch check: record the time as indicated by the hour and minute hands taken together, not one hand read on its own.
3:16
